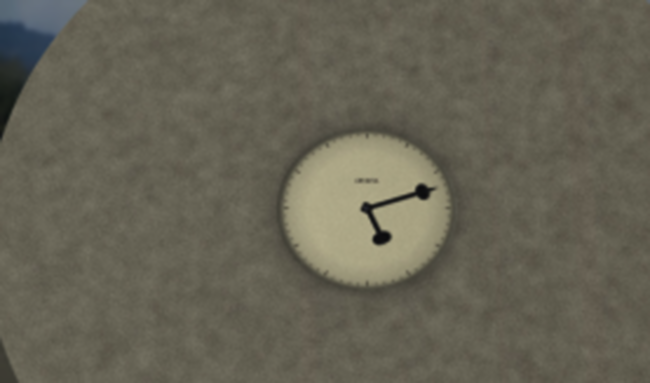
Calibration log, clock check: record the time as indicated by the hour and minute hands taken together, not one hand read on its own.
5:12
